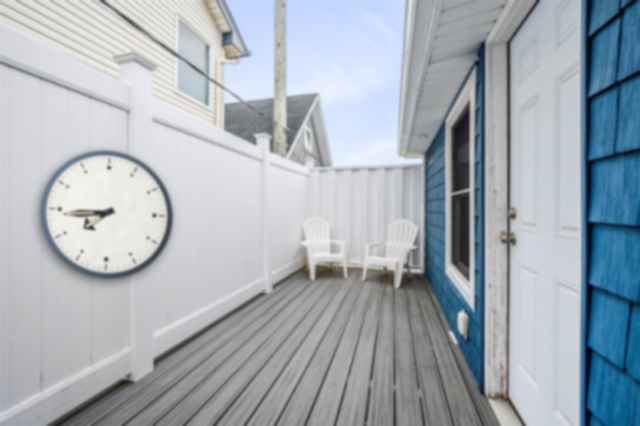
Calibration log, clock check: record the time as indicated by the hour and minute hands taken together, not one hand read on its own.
7:44
